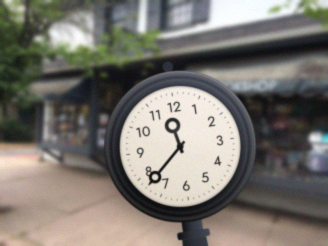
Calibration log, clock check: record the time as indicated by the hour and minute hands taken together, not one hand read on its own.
11:38
